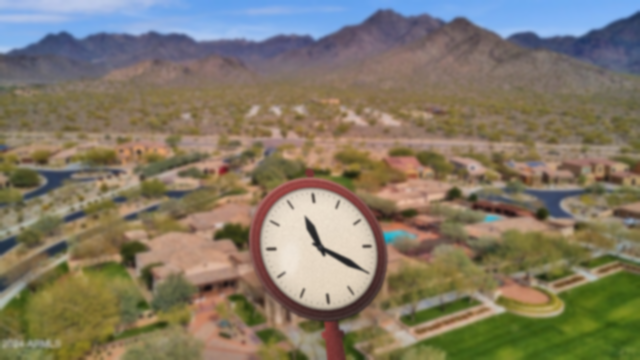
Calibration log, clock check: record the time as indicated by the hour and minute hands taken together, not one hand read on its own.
11:20
